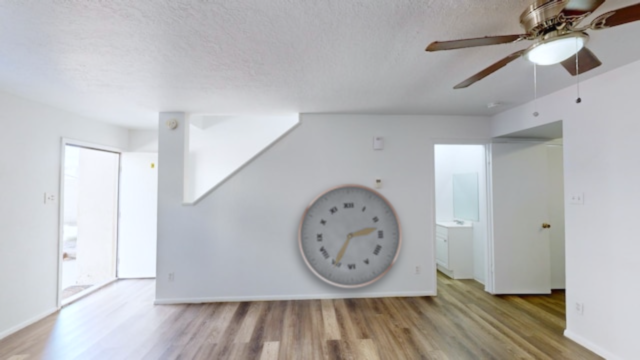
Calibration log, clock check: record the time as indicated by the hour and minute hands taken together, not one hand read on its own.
2:35
